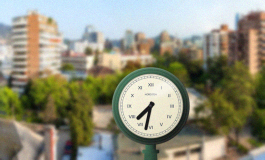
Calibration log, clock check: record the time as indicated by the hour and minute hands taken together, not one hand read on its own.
7:32
